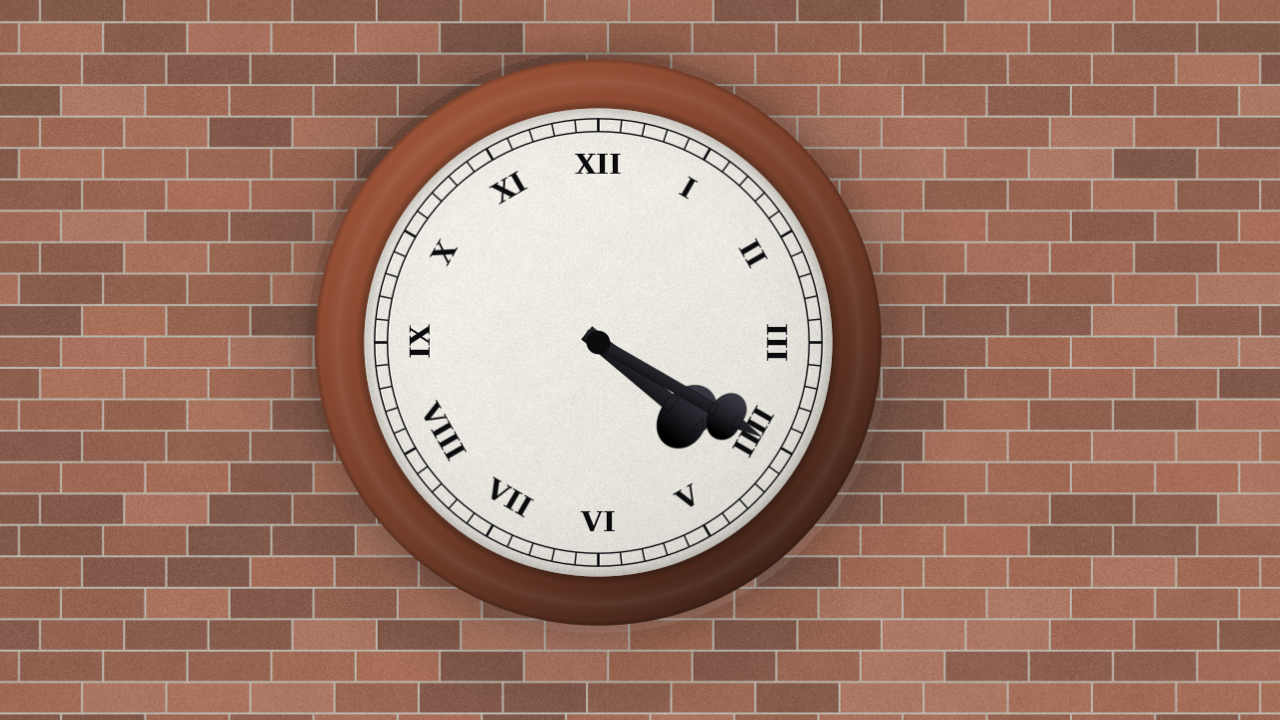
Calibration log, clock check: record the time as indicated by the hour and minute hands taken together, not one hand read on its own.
4:20
